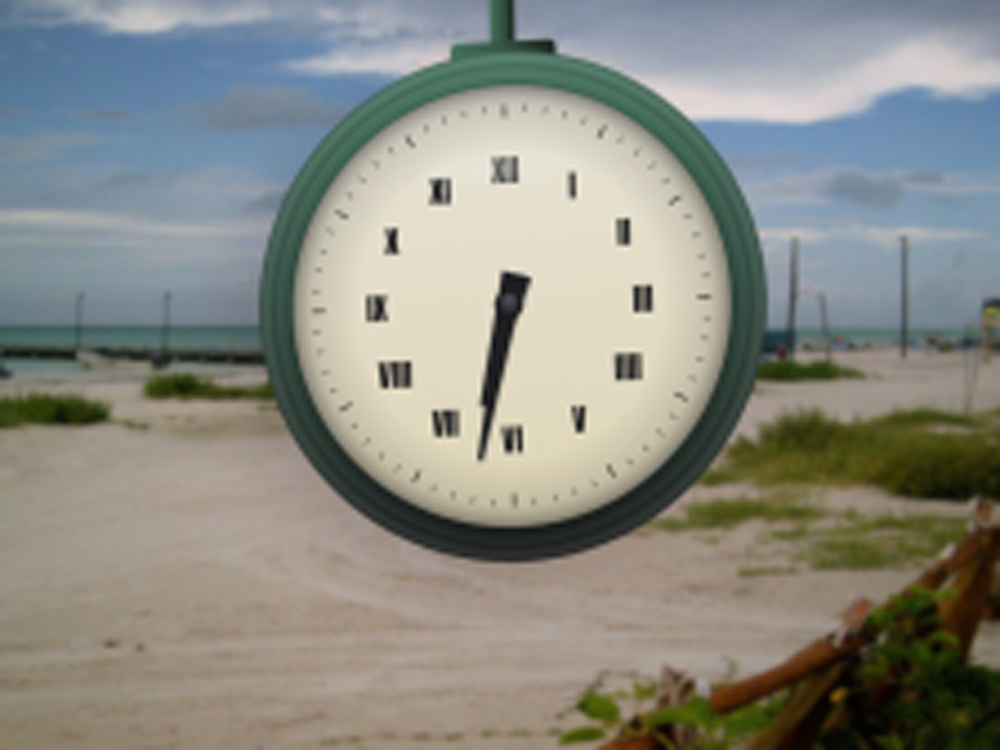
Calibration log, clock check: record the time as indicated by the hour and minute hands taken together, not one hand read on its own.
6:32
